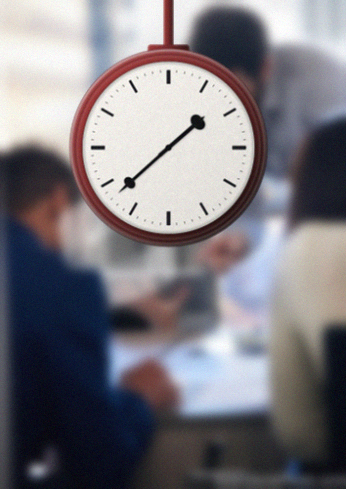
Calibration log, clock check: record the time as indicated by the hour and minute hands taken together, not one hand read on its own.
1:38
